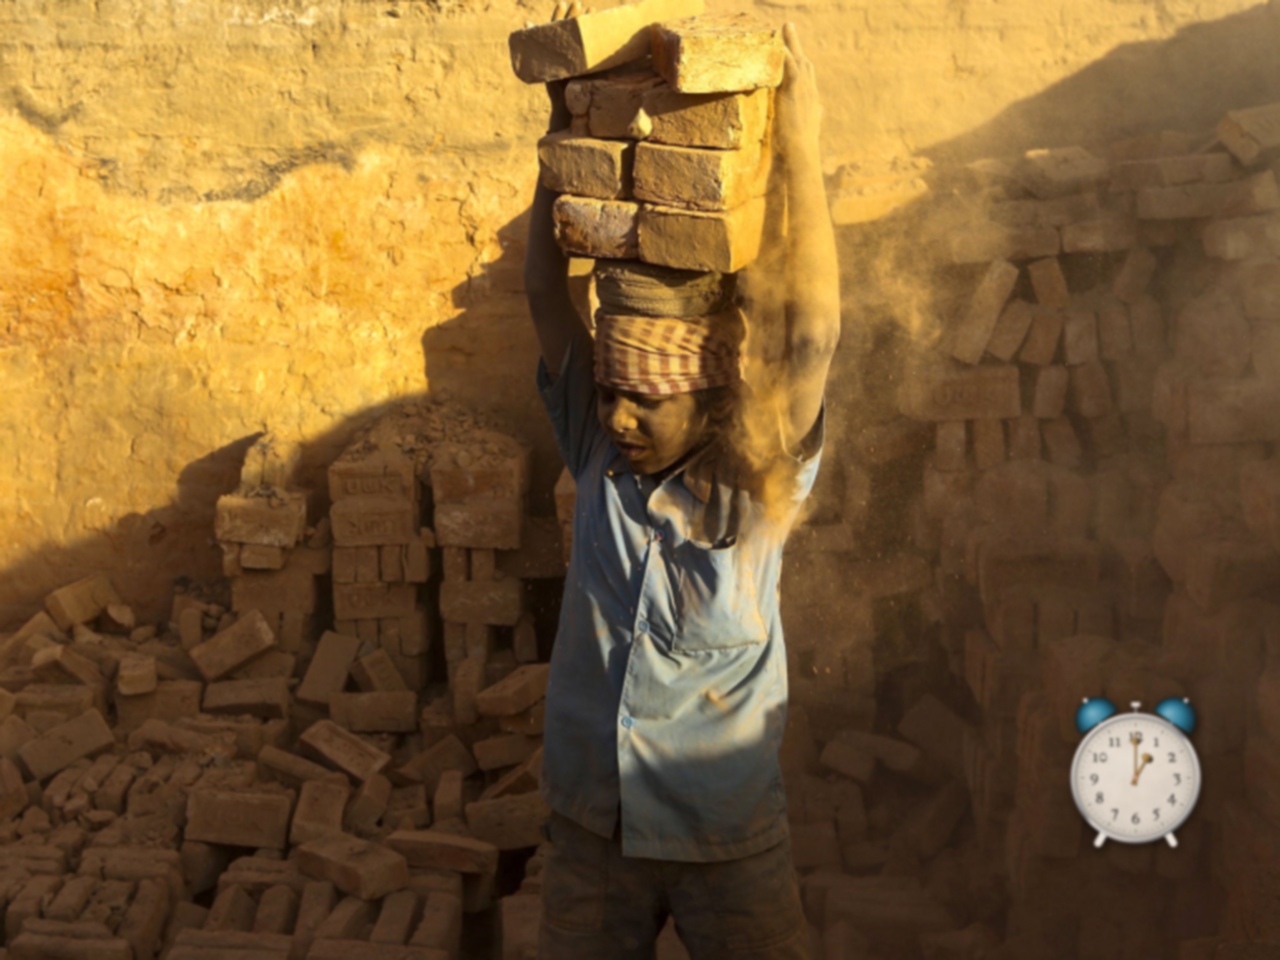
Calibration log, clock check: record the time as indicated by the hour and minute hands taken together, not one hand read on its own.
1:00
